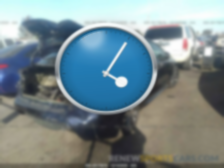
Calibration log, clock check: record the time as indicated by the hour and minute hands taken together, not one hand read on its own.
4:05
